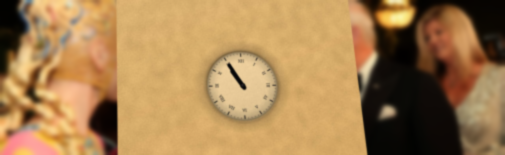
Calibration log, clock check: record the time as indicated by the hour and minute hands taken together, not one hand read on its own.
10:55
